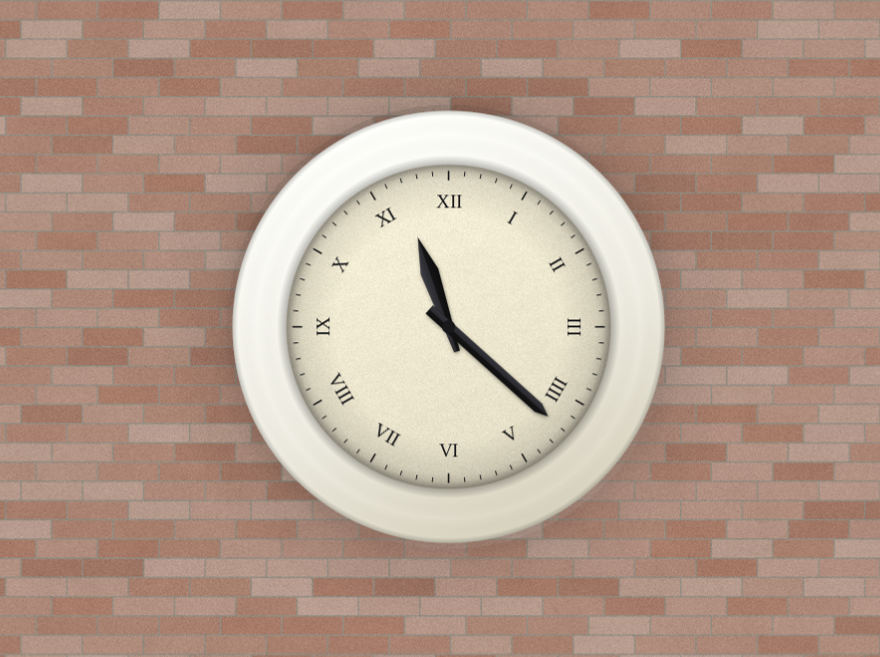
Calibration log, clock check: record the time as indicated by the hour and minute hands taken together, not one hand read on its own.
11:22
